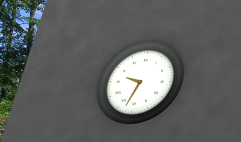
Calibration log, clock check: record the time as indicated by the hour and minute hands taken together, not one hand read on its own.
9:33
